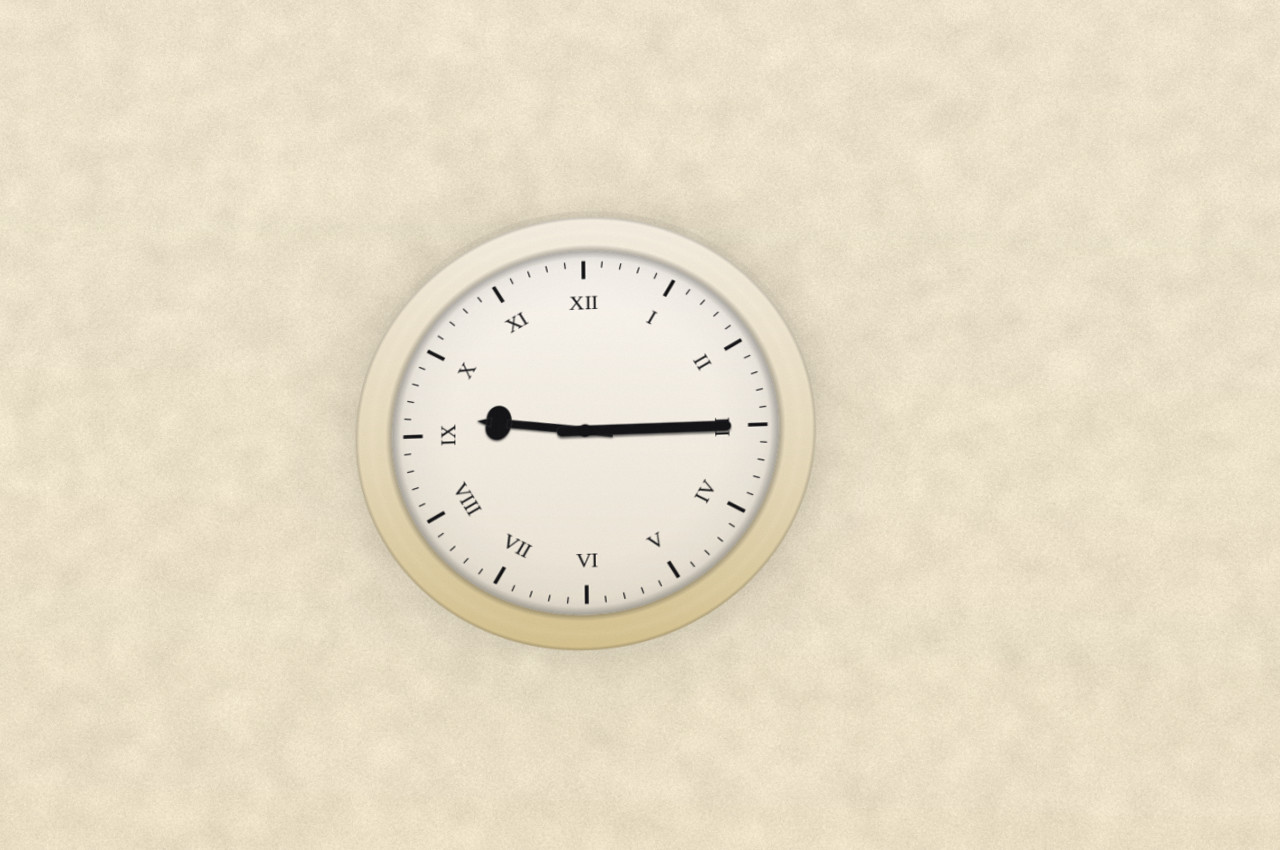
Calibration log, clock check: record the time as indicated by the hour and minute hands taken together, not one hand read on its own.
9:15
